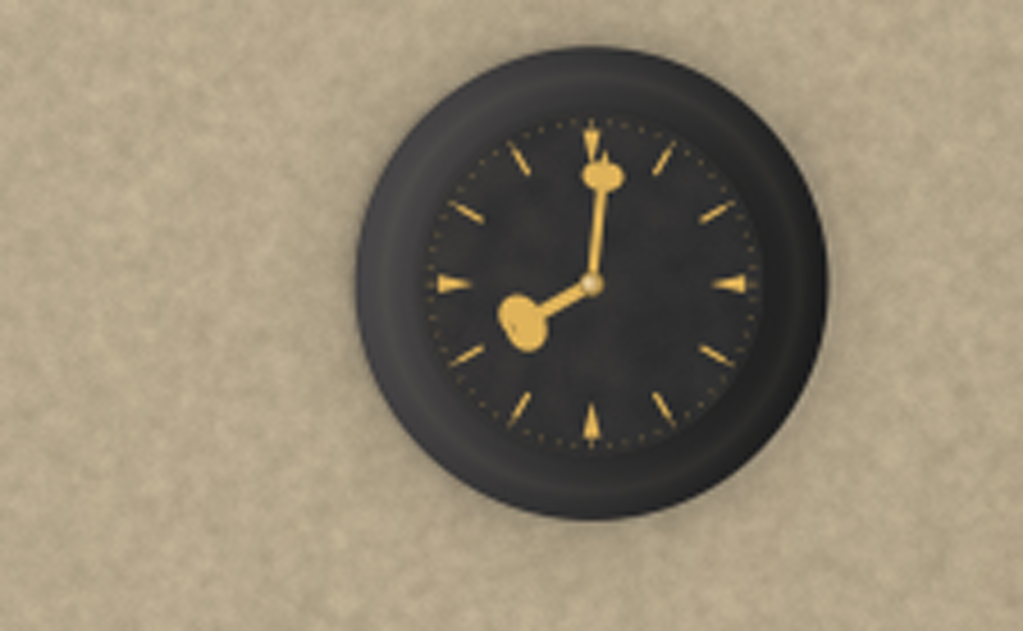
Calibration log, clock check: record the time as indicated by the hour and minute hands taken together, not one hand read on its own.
8:01
